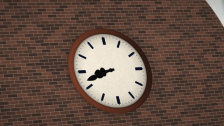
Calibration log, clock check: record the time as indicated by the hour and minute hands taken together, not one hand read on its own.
8:42
